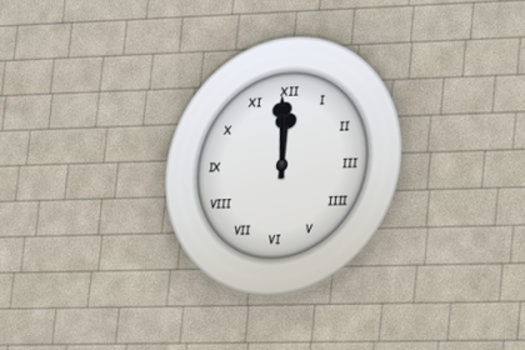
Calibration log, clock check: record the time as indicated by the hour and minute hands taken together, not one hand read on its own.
11:59
